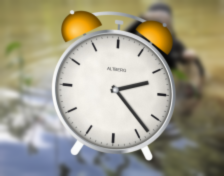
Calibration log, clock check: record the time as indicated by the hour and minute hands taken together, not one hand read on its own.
2:23
